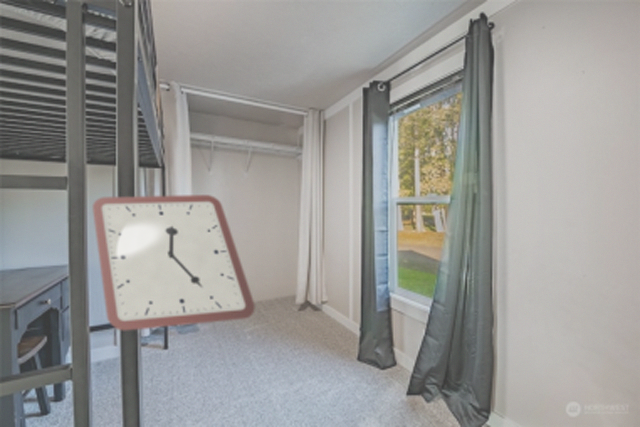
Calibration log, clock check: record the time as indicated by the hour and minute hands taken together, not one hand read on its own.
12:25
